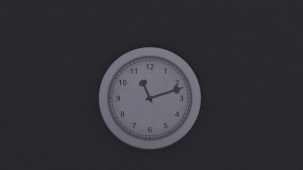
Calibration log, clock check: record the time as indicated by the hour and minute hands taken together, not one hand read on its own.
11:12
